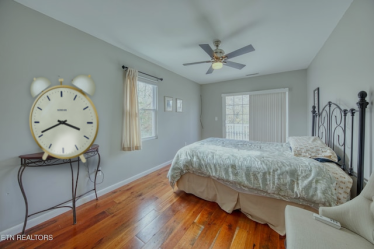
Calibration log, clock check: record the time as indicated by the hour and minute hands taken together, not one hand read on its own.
3:41
